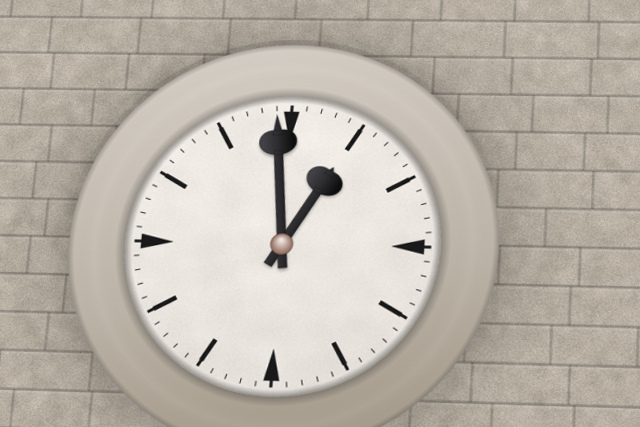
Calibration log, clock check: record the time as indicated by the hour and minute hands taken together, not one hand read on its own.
12:59
